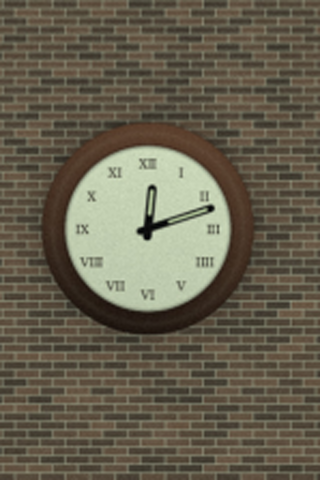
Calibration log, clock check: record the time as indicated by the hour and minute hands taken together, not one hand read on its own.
12:12
